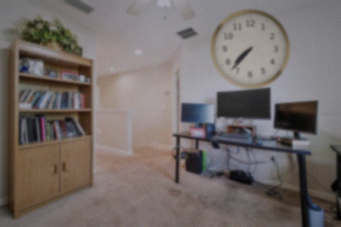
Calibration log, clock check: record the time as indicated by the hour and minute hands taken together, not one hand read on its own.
7:37
